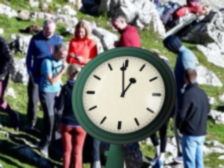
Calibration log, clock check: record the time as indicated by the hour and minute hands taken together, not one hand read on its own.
12:59
